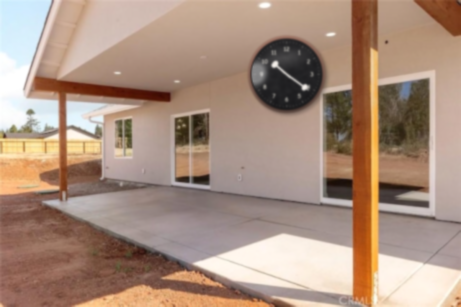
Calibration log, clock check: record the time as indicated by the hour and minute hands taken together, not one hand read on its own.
10:21
